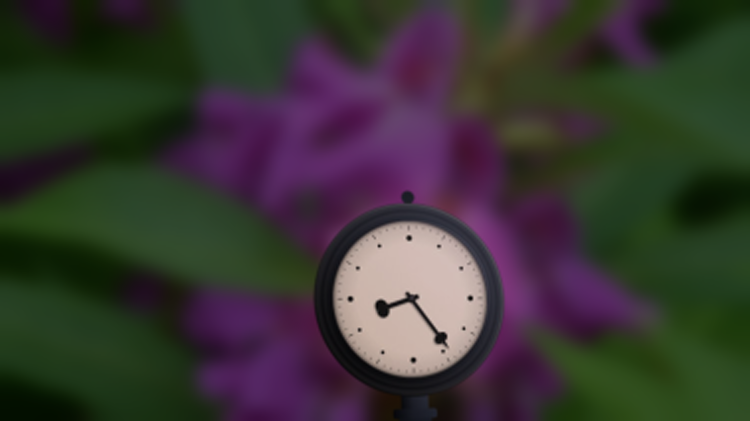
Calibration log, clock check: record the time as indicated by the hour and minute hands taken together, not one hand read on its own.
8:24
